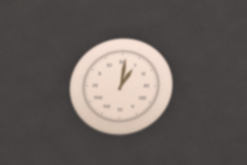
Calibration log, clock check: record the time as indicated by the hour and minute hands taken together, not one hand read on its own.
1:01
